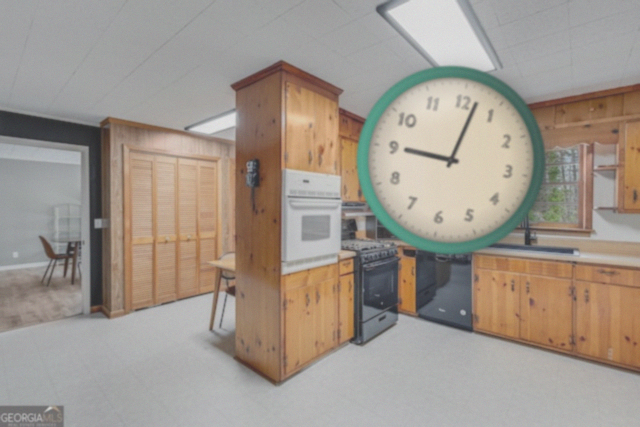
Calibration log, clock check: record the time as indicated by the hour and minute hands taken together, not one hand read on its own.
9:02
